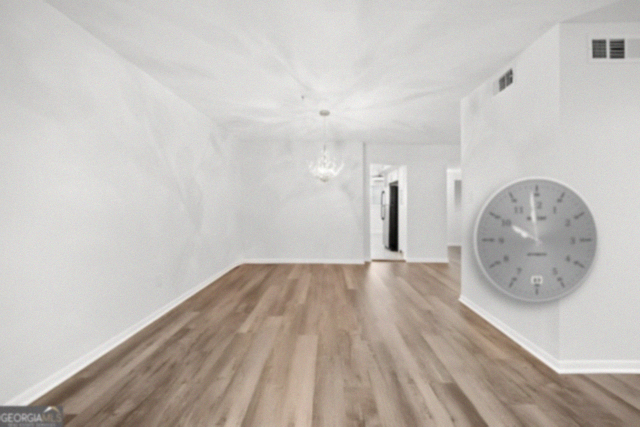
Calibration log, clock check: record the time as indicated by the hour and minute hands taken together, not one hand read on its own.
9:59
